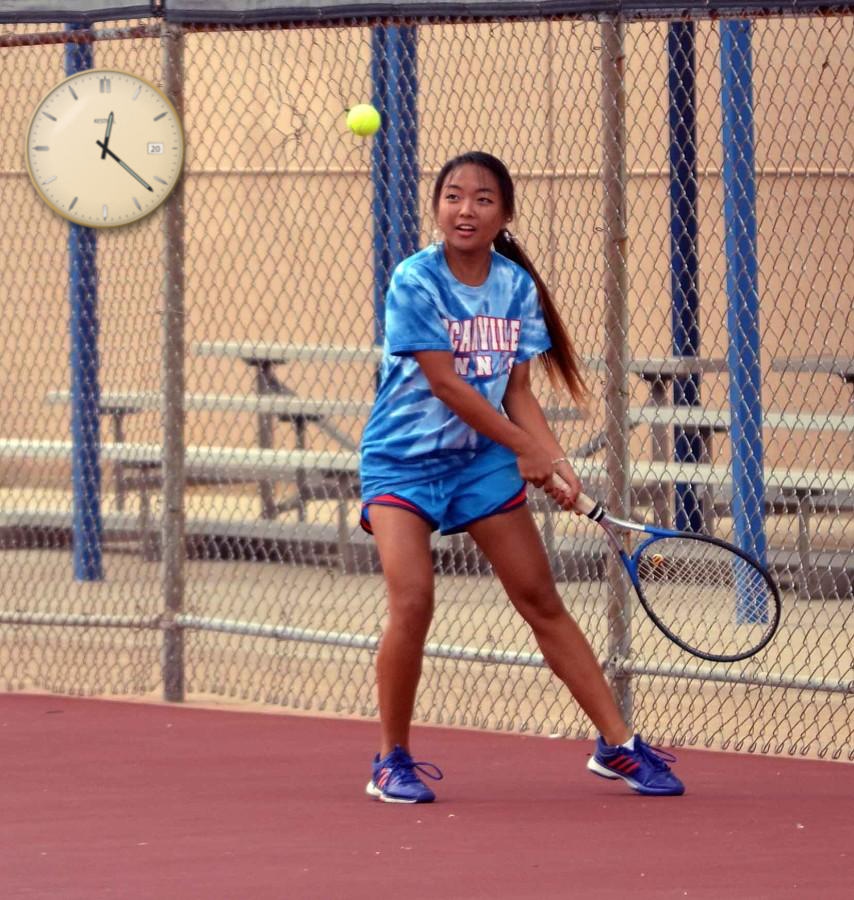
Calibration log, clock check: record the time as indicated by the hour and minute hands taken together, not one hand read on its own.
12:22
